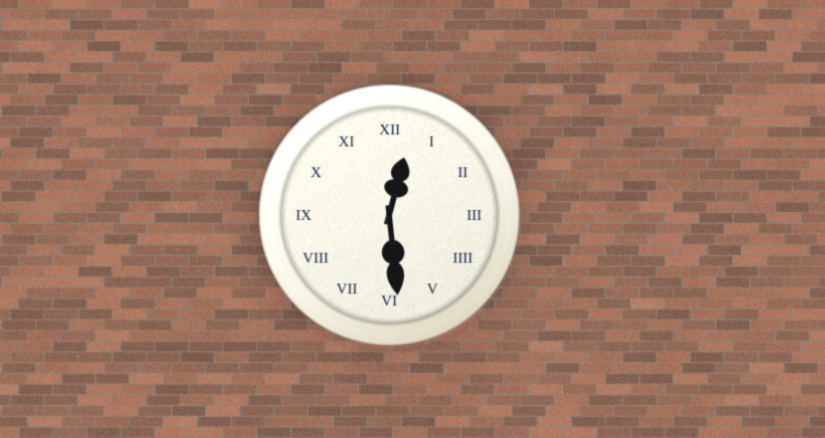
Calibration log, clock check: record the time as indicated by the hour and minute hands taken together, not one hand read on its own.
12:29
